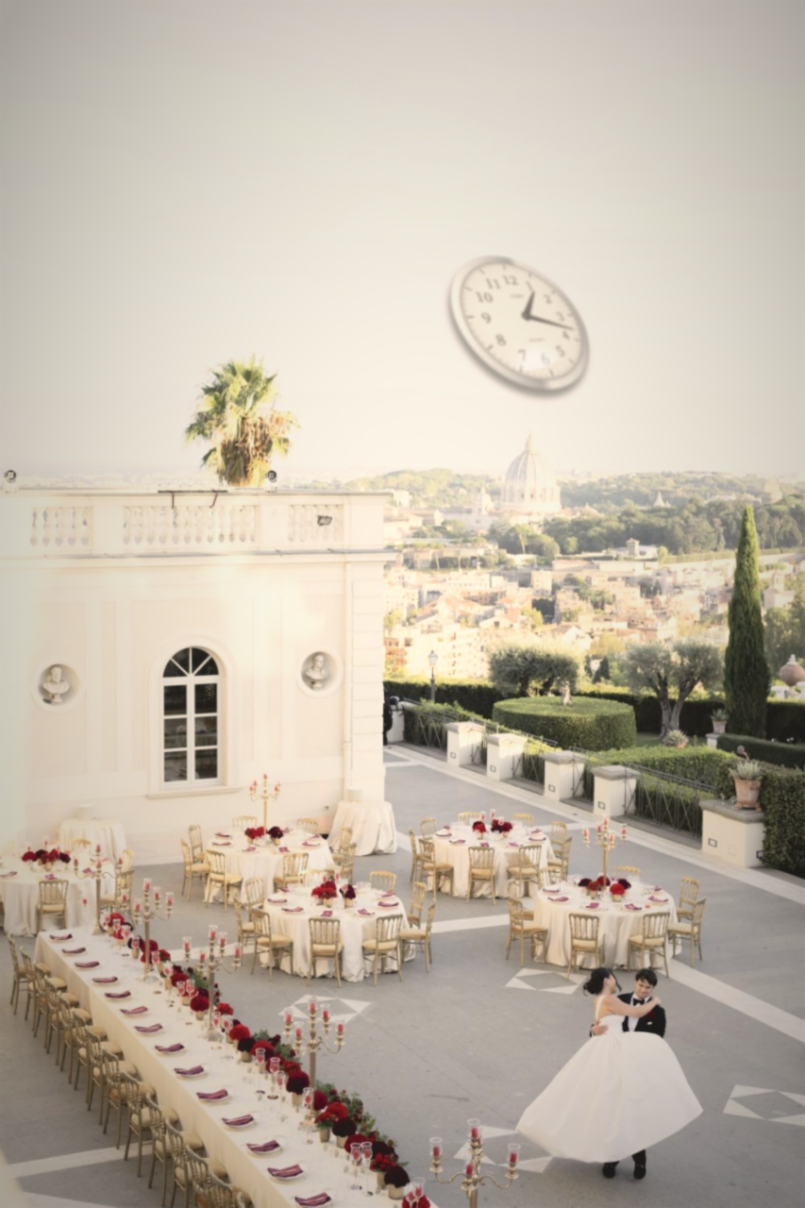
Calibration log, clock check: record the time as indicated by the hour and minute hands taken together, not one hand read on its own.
1:18
